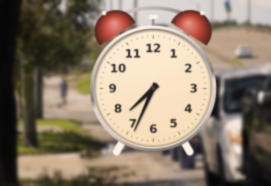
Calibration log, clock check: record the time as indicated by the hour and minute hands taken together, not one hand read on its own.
7:34
